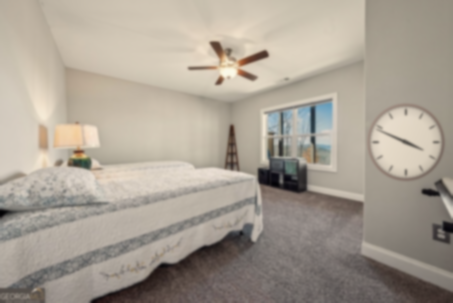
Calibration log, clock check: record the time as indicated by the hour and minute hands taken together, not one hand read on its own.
3:49
